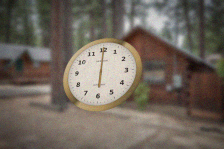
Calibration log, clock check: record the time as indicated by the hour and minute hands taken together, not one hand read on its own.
6:00
